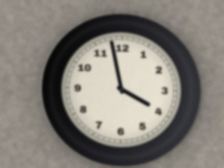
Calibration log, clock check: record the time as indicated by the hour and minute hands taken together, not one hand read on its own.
3:58
